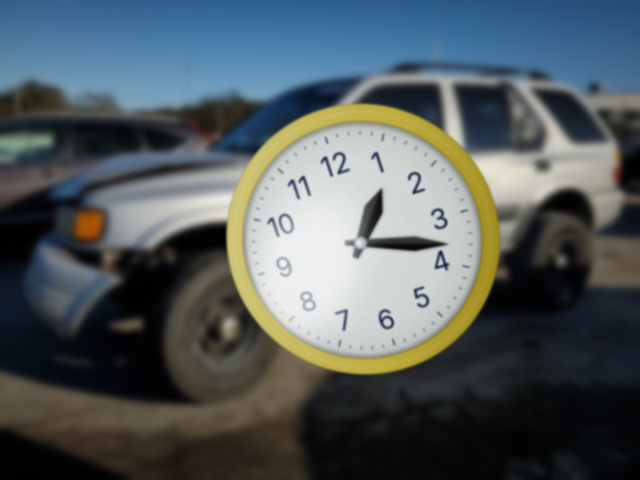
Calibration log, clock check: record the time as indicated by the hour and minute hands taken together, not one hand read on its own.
1:18
